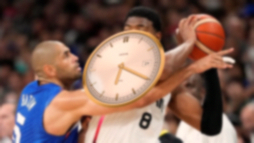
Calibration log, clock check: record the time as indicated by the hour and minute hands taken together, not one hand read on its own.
6:20
